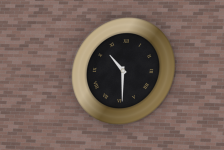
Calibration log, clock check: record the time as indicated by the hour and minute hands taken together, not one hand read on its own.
10:29
